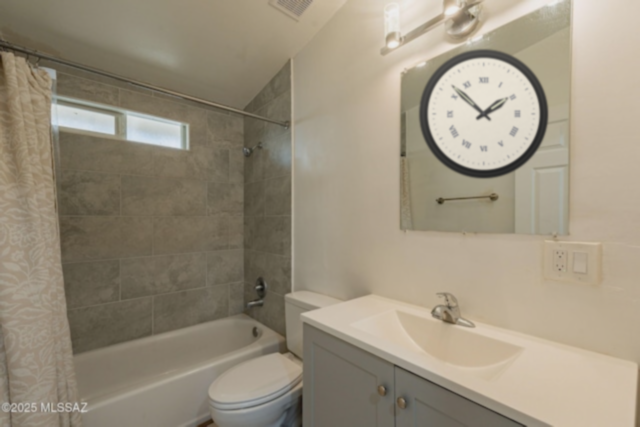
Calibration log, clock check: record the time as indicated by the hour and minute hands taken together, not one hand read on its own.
1:52
